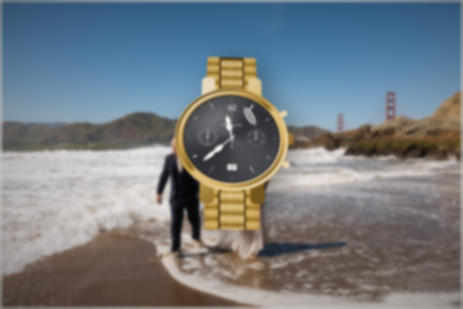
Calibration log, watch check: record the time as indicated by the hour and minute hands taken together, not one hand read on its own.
11:38
